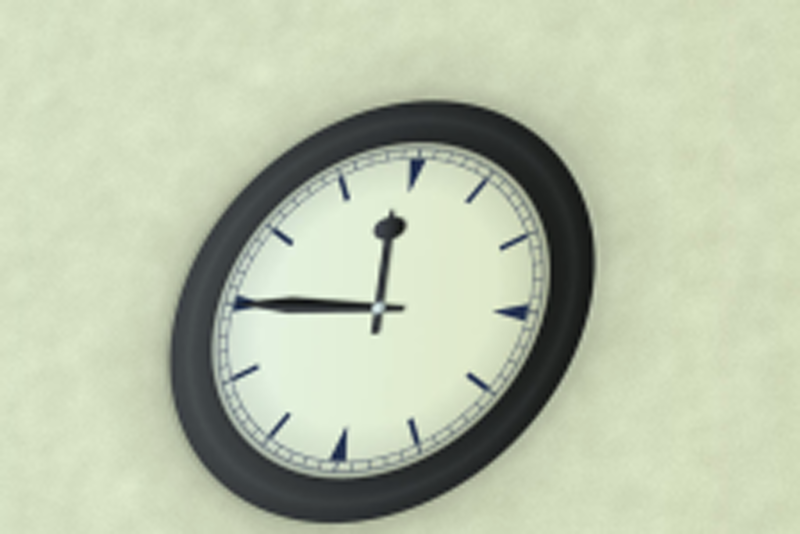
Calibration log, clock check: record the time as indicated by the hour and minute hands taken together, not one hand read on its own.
11:45
